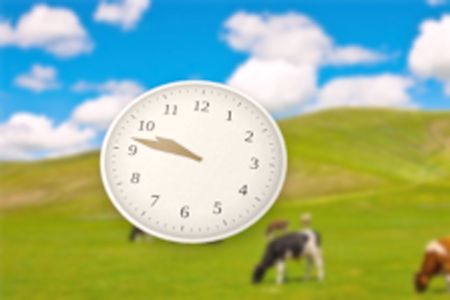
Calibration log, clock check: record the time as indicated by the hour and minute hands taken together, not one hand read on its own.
9:47
